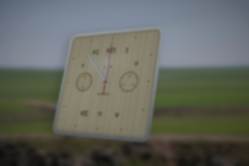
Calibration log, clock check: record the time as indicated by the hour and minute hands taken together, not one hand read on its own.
11:53
